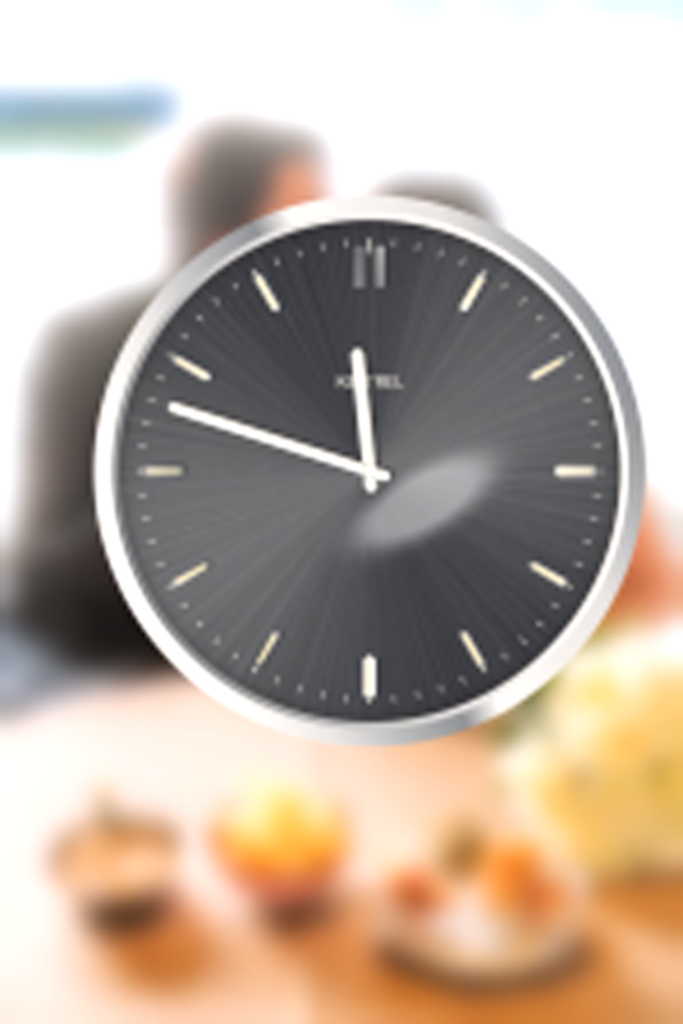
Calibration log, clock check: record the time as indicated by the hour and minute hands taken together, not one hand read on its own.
11:48
